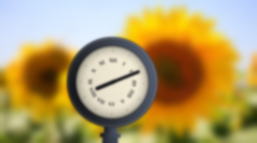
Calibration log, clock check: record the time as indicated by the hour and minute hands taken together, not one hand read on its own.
8:11
